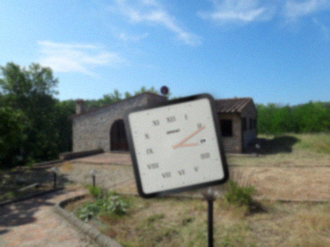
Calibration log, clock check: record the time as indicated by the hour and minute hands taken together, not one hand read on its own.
3:11
